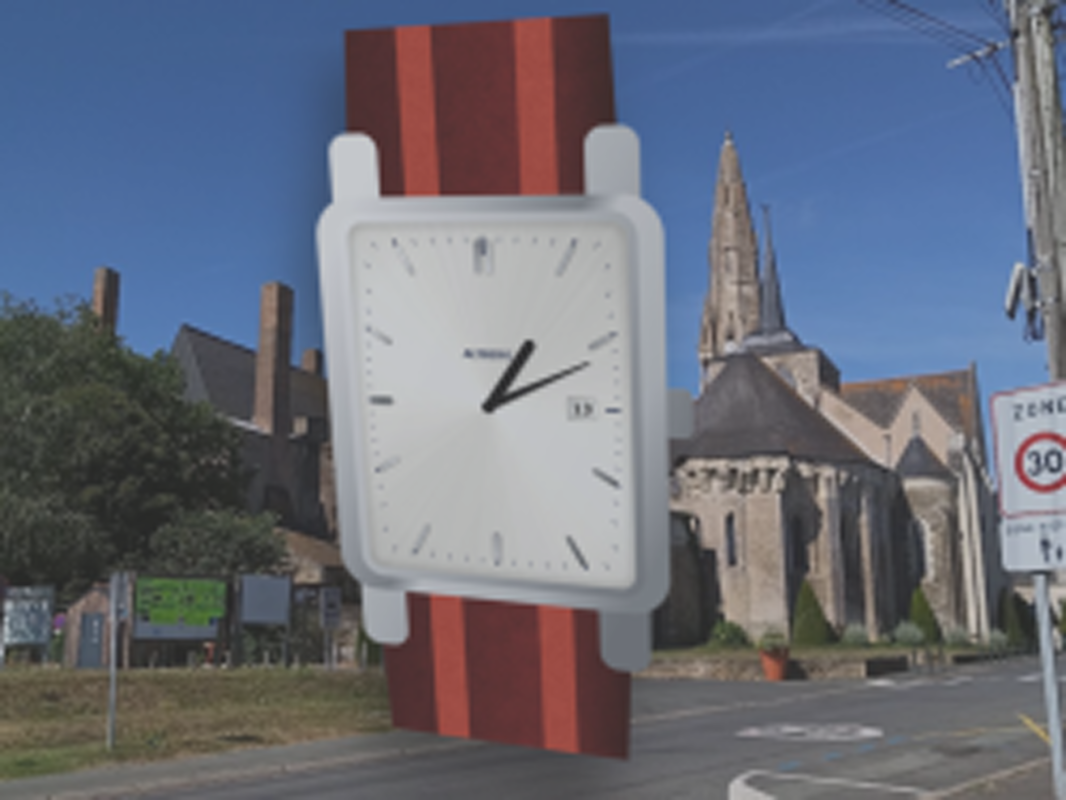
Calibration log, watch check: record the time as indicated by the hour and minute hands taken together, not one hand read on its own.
1:11
